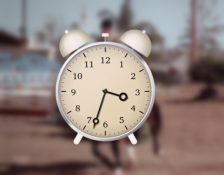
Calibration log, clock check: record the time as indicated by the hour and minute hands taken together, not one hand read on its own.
3:33
